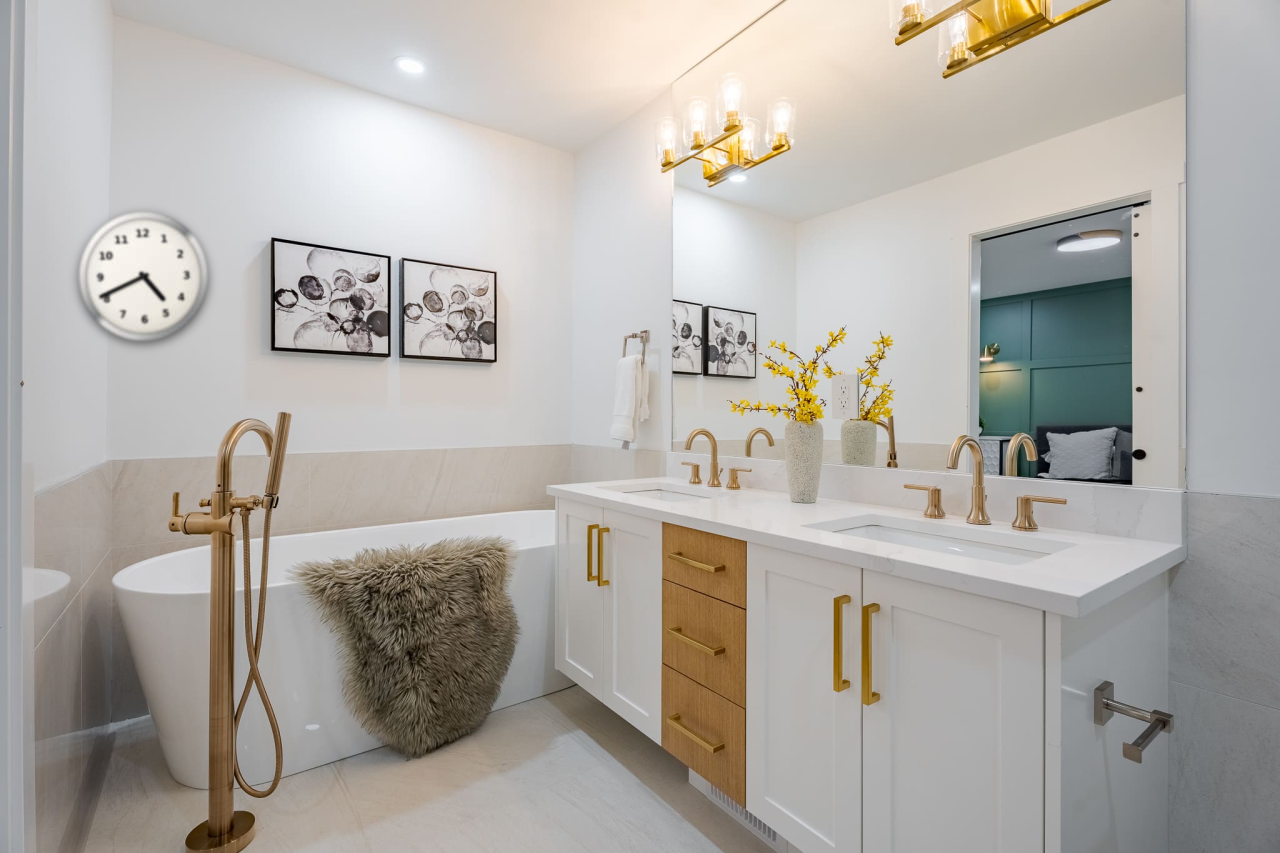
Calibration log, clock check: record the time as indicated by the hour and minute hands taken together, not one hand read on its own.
4:41
